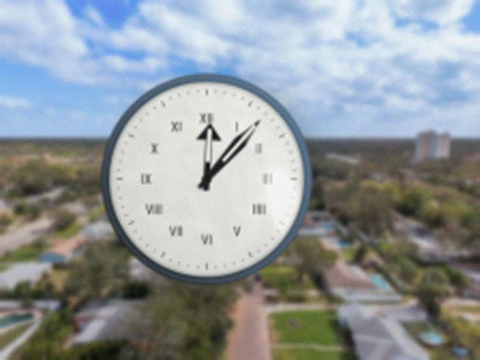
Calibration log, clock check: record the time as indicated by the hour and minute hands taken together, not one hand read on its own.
12:07
